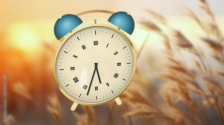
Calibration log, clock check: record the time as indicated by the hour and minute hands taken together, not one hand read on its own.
5:33
